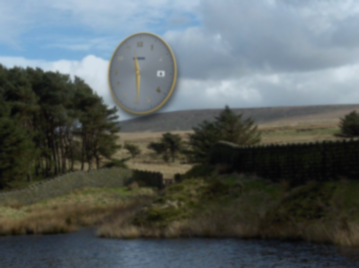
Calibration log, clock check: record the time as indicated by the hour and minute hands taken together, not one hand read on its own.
11:29
